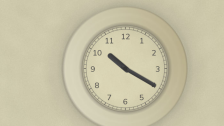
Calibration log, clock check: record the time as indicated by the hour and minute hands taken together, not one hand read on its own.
10:20
